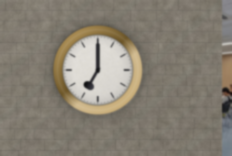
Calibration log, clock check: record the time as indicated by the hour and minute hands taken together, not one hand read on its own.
7:00
